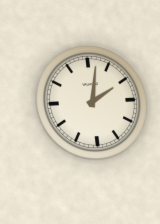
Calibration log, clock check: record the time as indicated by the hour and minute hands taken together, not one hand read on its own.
2:02
